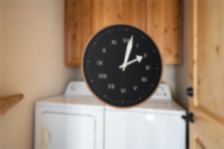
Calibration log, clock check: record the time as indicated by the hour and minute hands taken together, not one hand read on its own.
2:02
